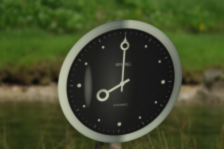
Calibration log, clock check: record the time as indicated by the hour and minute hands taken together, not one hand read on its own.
8:00
